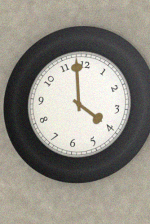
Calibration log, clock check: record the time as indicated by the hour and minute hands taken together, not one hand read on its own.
3:58
